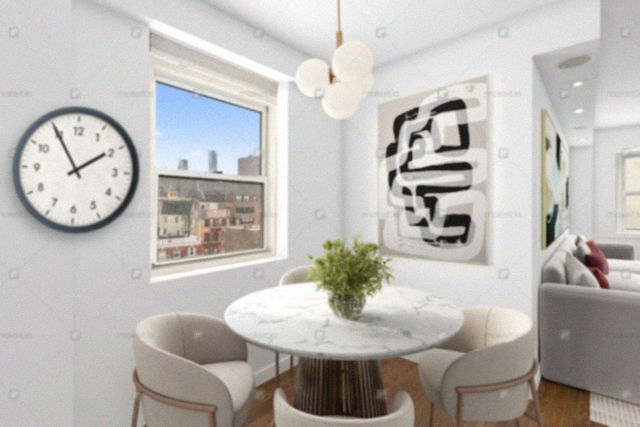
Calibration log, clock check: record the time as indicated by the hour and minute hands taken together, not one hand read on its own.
1:55
